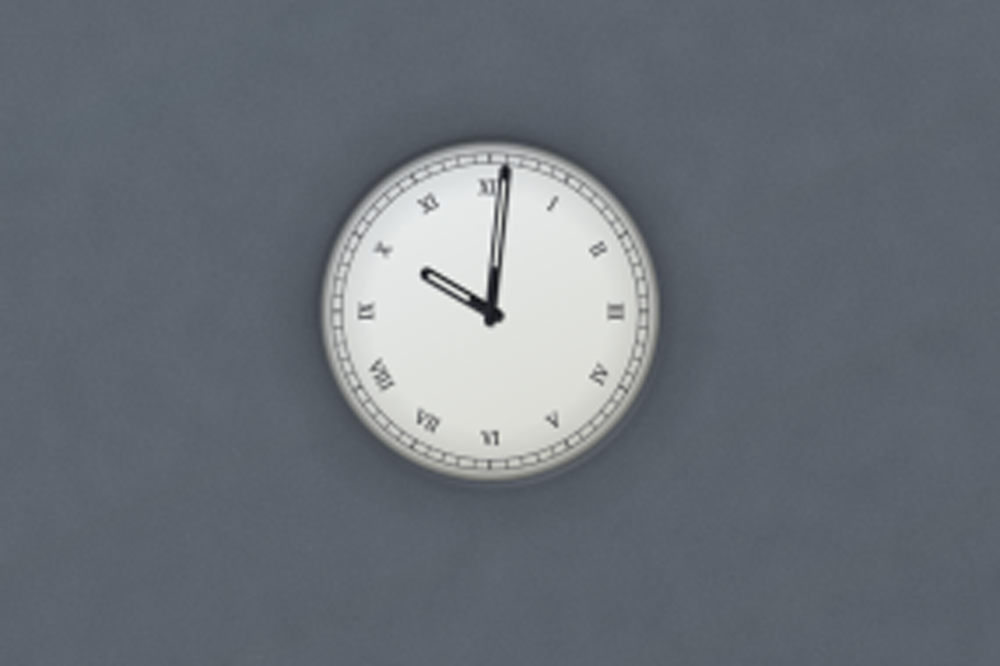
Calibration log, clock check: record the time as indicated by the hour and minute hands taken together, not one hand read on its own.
10:01
